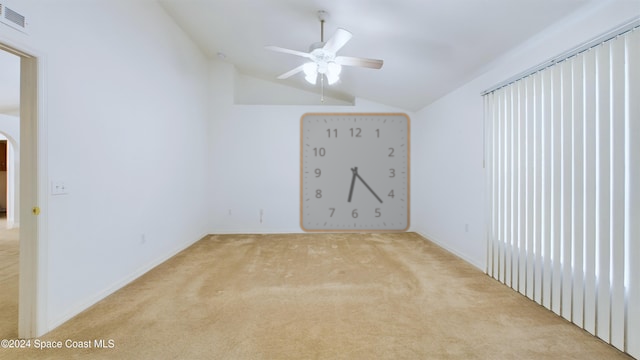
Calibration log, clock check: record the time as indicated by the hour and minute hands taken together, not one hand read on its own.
6:23
